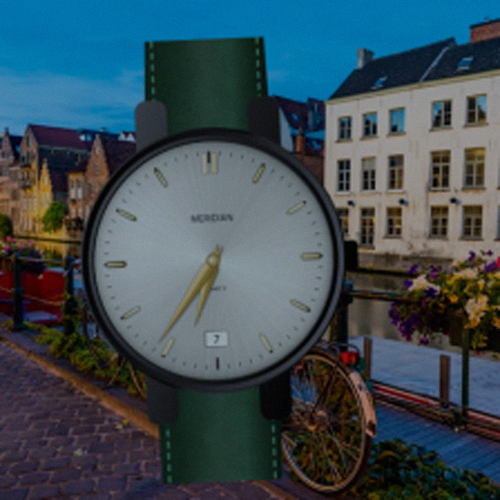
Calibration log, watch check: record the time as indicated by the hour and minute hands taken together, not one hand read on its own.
6:36
